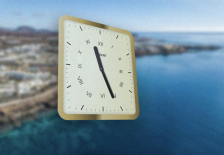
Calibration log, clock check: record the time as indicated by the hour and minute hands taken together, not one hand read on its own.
11:26
